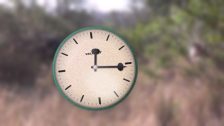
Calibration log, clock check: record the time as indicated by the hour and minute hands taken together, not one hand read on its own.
12:16
